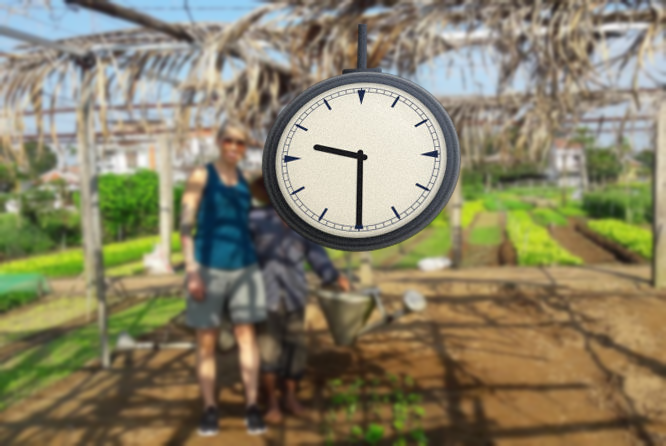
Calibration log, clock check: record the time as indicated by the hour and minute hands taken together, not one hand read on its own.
9:30
